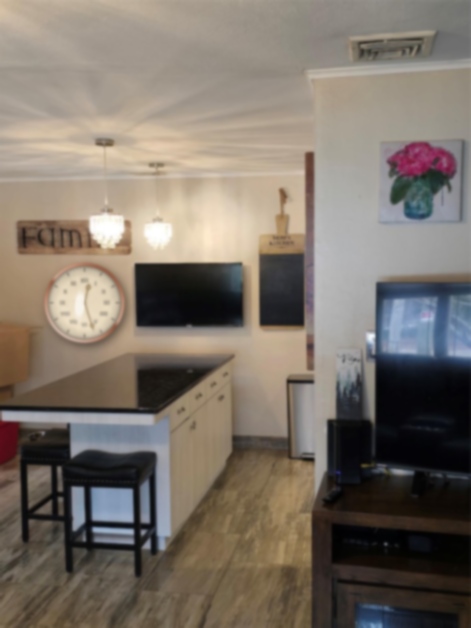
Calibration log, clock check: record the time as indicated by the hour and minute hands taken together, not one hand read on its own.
12:27
